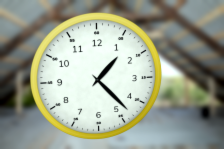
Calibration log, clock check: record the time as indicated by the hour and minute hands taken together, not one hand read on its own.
1:23
